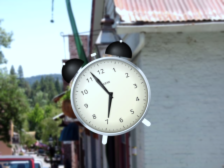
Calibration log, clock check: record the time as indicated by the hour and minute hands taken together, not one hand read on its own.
6:57
